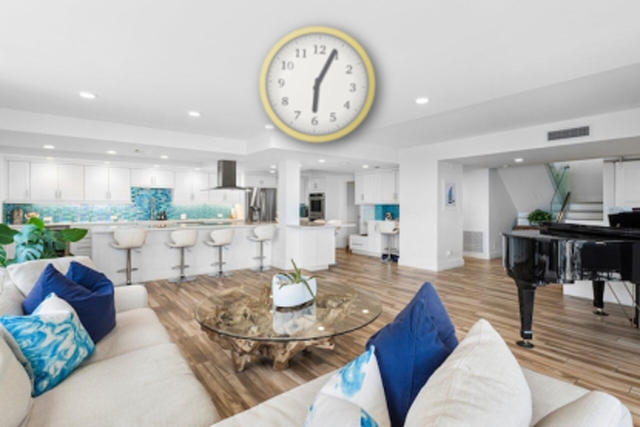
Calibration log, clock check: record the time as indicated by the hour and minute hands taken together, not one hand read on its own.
6:04
